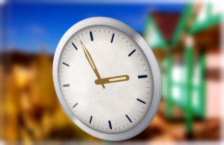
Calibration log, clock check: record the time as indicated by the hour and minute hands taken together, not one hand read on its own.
2:57
